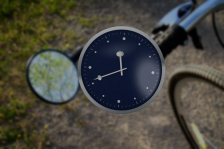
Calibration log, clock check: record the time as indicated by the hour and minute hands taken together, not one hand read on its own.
11:41
